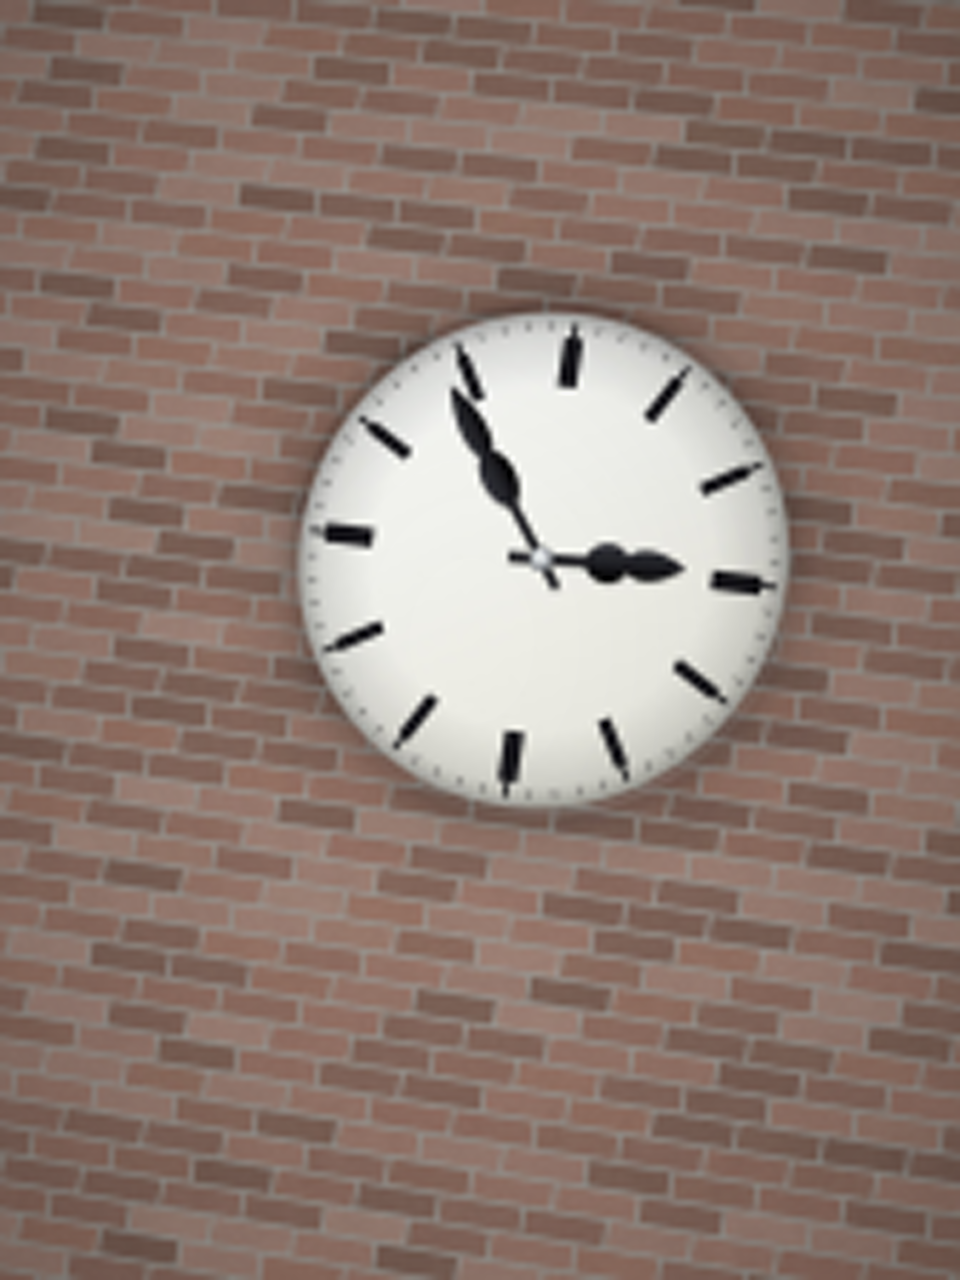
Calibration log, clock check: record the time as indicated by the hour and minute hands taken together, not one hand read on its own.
2:54
